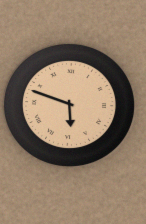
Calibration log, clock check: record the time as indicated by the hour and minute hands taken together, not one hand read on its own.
5:48
